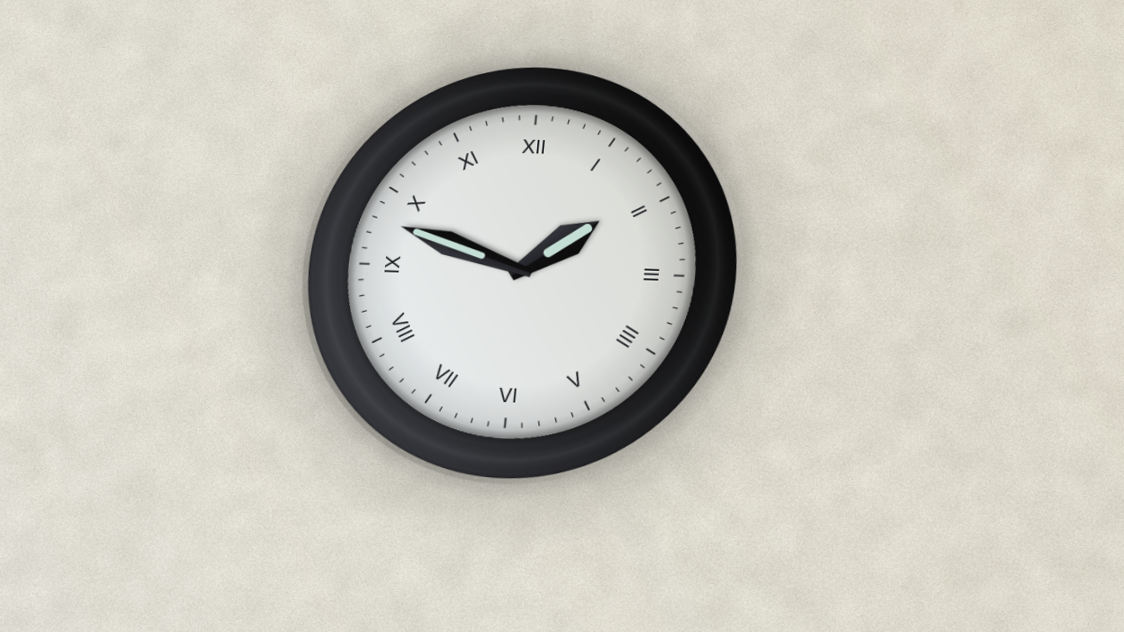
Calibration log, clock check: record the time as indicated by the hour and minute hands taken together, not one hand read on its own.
1:48
